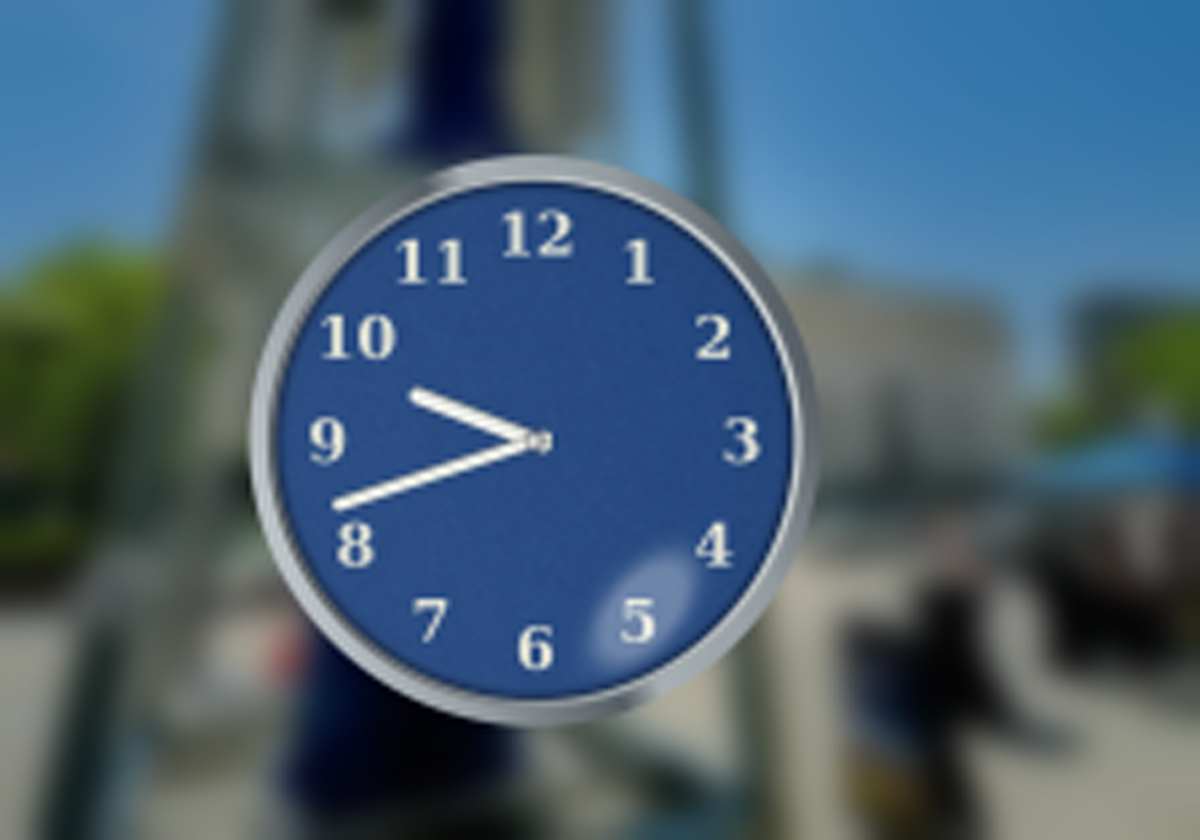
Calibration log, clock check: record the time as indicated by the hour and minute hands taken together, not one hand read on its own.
9:42
